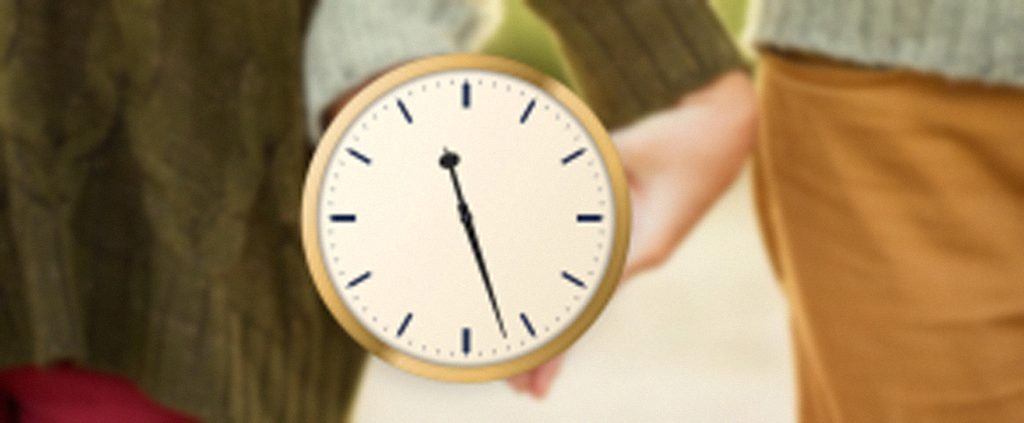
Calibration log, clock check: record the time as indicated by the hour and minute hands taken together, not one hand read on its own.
11:27
